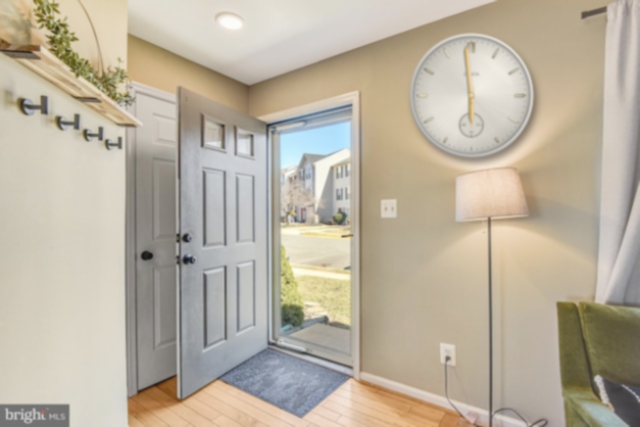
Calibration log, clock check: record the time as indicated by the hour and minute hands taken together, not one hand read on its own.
5:59
